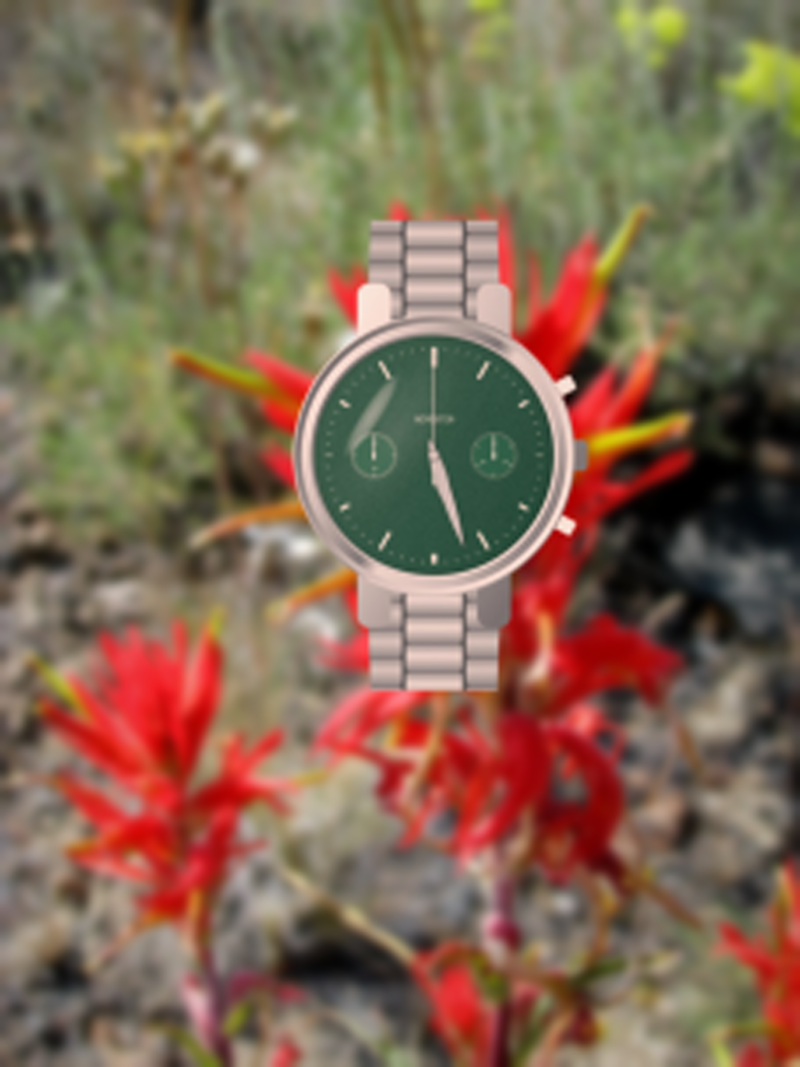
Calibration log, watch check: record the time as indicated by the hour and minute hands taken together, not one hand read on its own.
5:27
